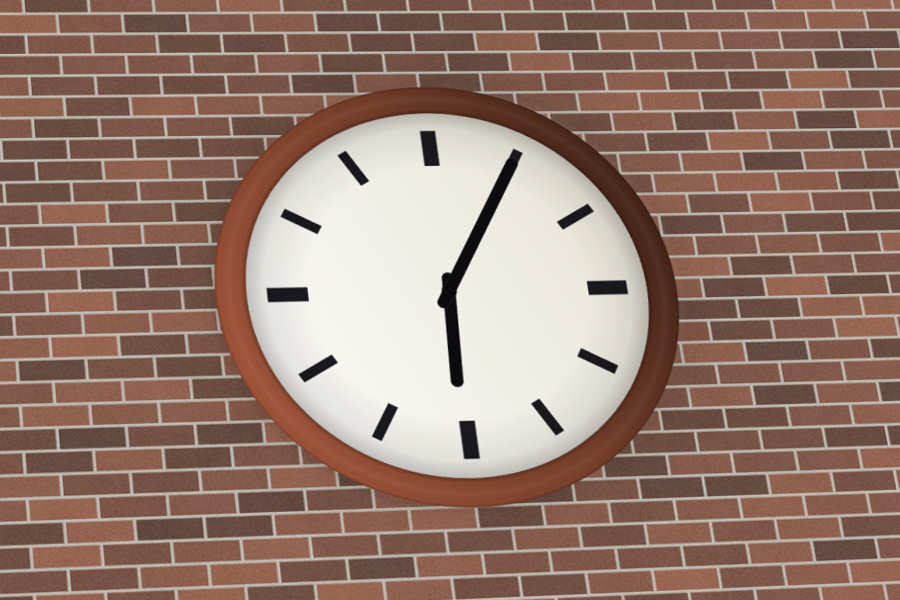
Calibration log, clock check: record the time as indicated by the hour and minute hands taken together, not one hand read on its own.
6:05
